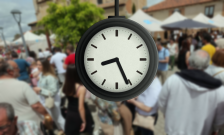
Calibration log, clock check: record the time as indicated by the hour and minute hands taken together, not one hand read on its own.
8:26
